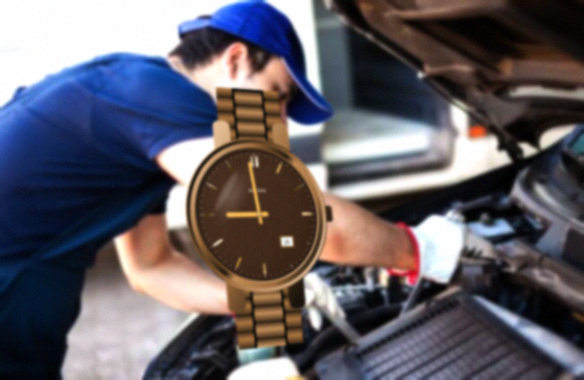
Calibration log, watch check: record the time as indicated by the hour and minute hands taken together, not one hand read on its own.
8:59
